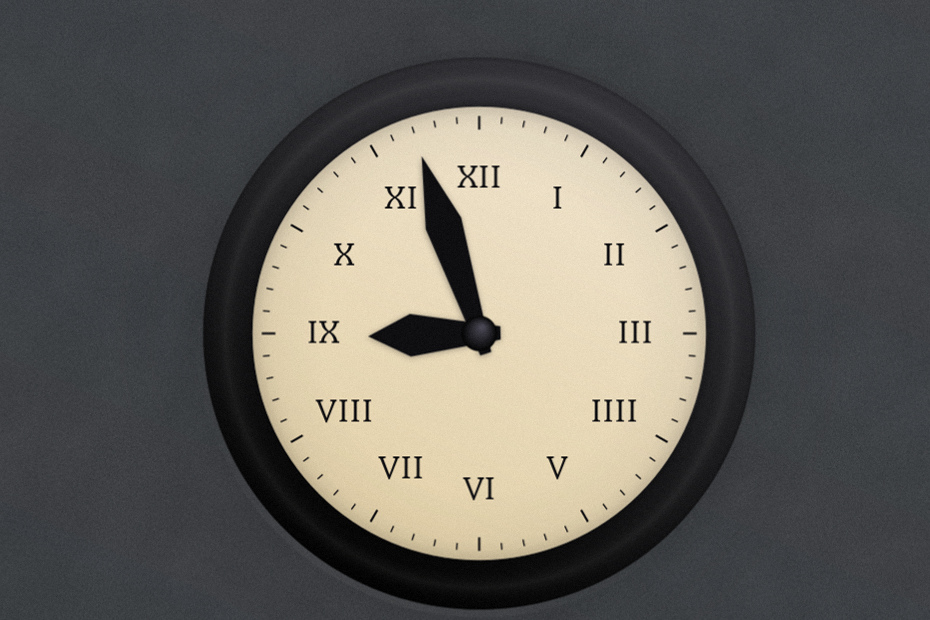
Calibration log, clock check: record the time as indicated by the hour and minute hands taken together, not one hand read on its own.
8:57
